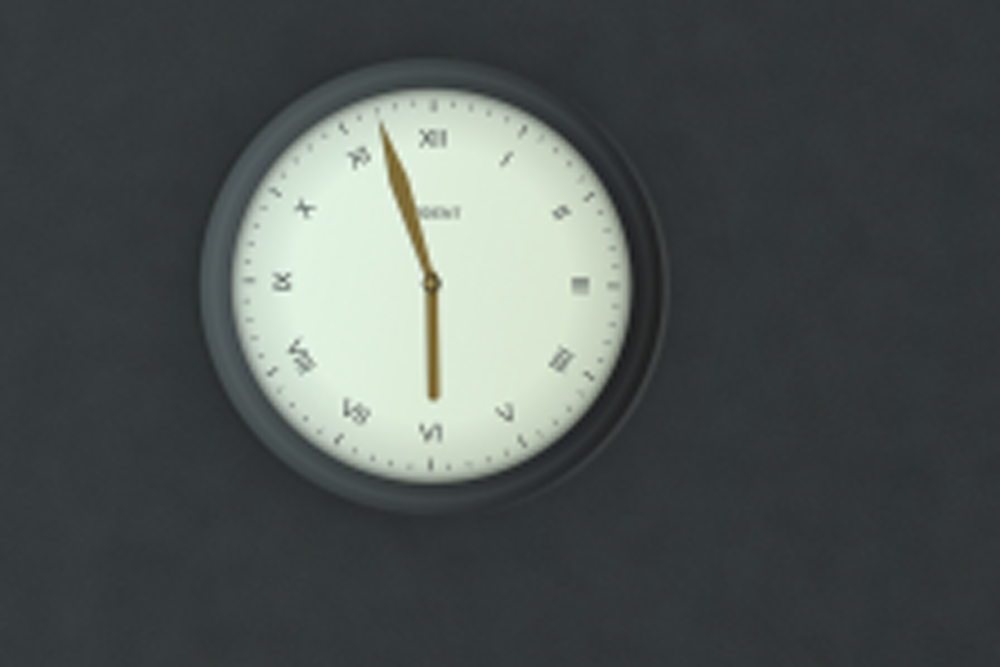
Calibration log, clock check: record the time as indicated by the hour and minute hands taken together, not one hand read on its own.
5:57
